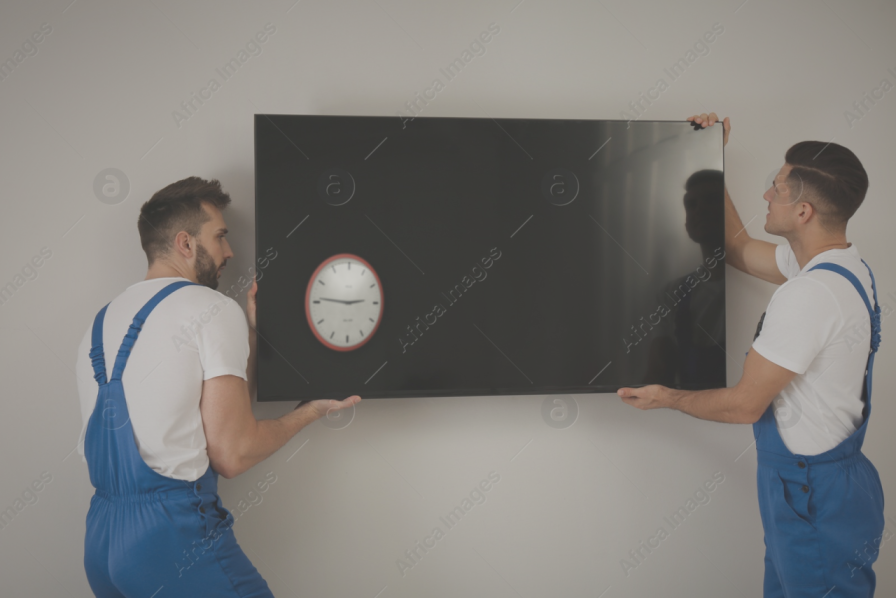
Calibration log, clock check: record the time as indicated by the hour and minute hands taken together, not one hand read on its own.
2:46
